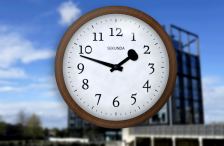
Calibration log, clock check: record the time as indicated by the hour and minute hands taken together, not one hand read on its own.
1:48
